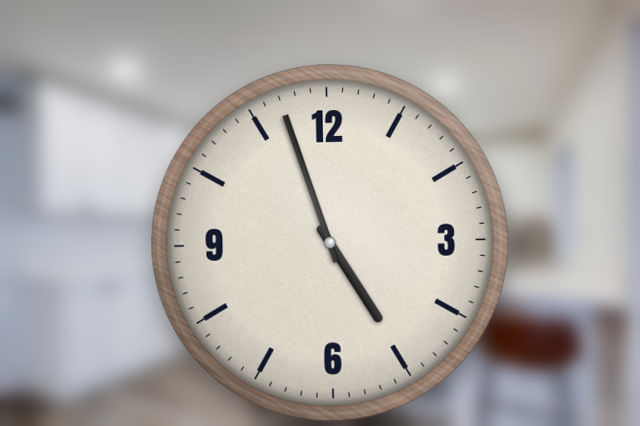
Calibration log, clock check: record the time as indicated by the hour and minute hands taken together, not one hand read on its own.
4:57
